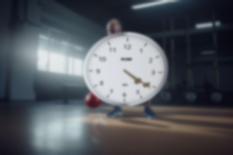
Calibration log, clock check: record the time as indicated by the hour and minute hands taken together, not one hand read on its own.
4:21
